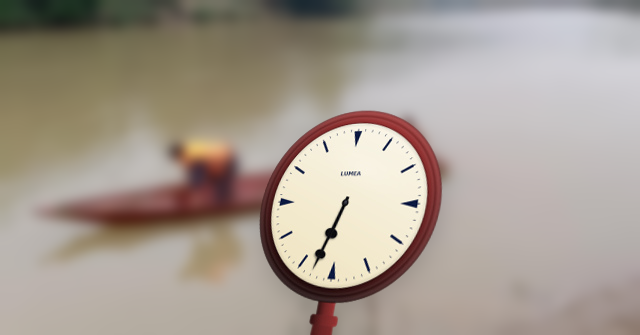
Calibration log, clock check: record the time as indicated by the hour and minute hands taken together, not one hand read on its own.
6:33
